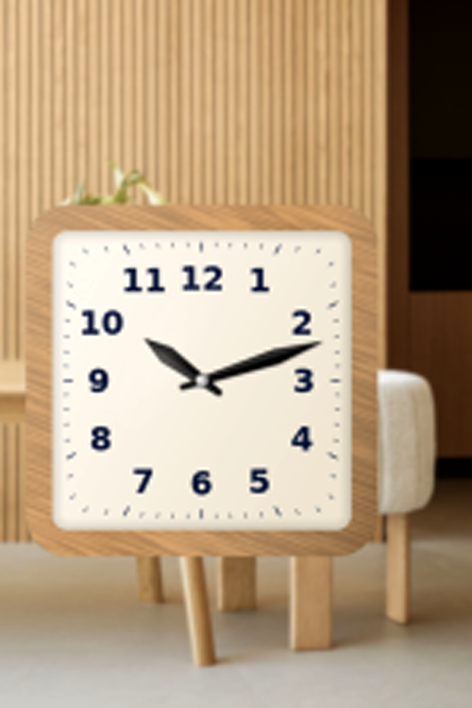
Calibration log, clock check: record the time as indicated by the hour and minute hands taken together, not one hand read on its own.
10:12
